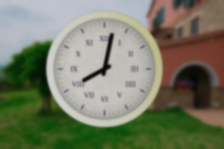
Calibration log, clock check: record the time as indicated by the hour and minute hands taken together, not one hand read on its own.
8:02
